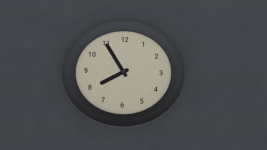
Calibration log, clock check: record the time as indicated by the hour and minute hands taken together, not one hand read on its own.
7:55
